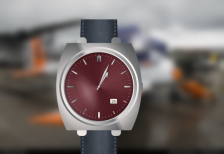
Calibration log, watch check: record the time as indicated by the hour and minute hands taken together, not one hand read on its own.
1:04
